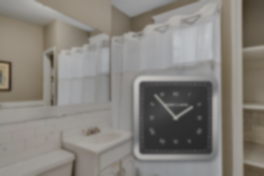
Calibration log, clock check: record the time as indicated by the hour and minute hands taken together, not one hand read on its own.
1:53
